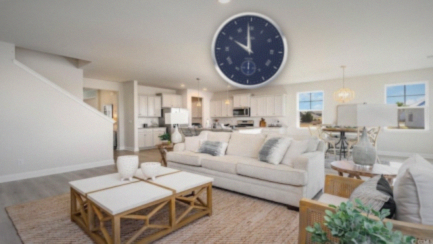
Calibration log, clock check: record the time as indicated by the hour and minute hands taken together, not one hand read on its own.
9:59
